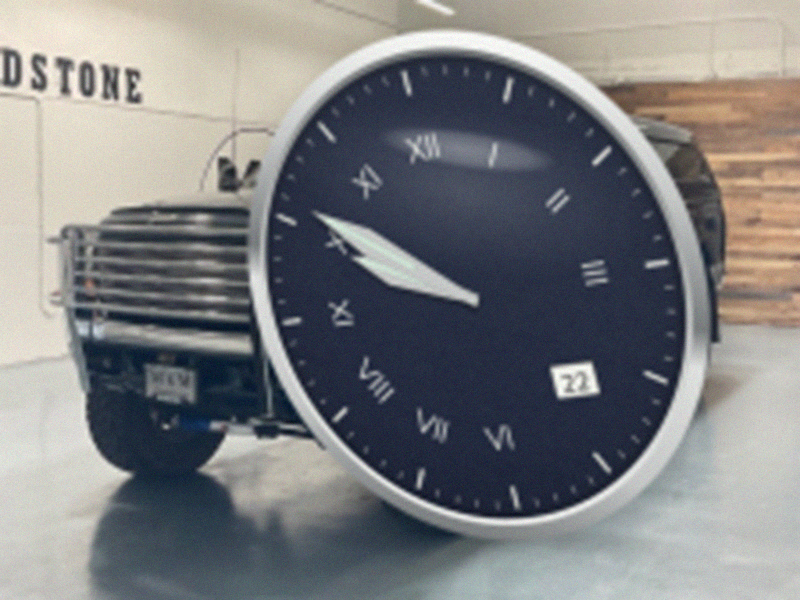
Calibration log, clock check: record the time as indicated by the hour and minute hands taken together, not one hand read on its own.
9:51
